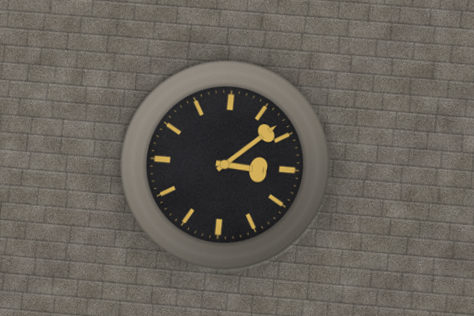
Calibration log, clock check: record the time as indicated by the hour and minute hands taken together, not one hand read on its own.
3:08
